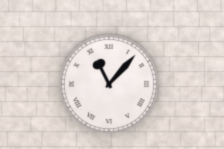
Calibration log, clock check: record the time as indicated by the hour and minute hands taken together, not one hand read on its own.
11:07
